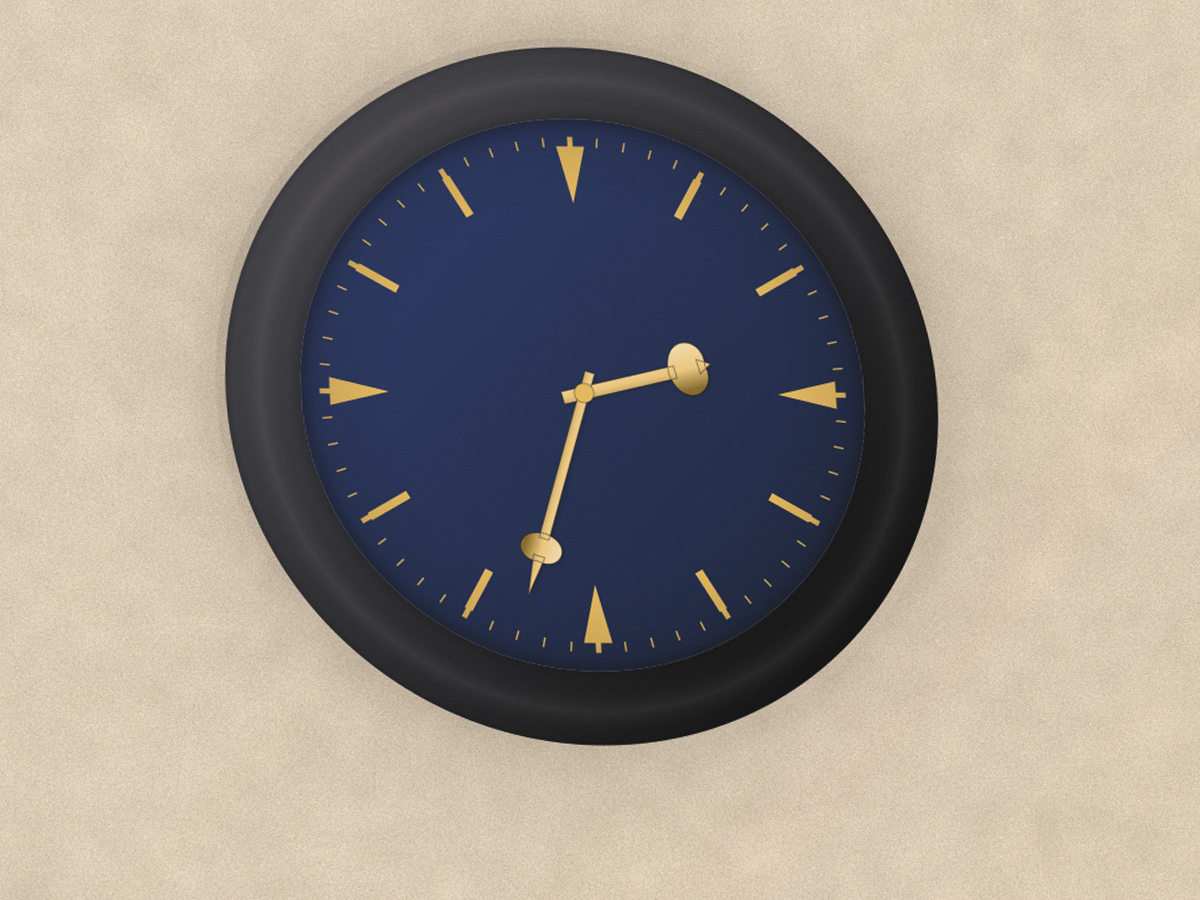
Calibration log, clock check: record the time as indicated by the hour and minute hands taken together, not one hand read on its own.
2:33
